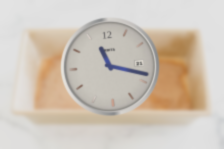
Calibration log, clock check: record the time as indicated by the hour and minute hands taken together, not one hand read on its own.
11:18
